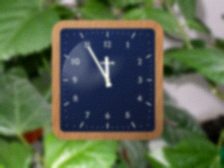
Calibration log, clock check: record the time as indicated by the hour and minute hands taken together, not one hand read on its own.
11:55
